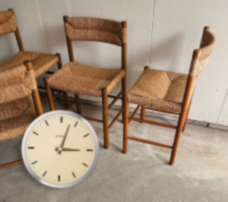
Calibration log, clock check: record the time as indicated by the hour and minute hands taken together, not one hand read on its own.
3:03
